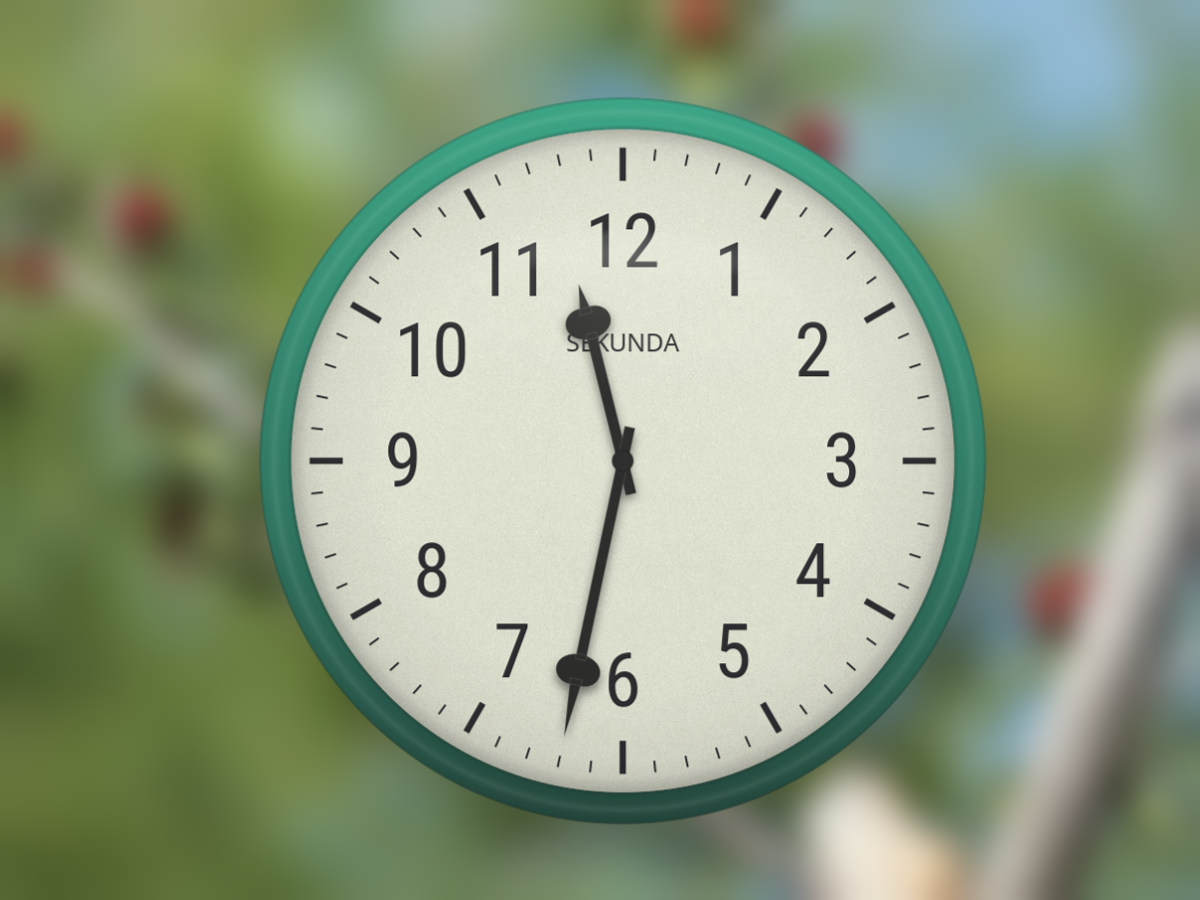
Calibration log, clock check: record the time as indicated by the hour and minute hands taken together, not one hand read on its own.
11:32
